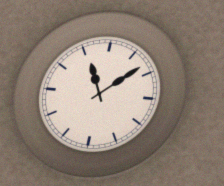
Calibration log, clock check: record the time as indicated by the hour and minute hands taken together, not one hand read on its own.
11:08
